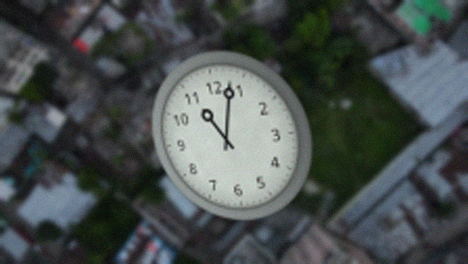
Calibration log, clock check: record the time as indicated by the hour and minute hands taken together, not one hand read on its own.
11:03
